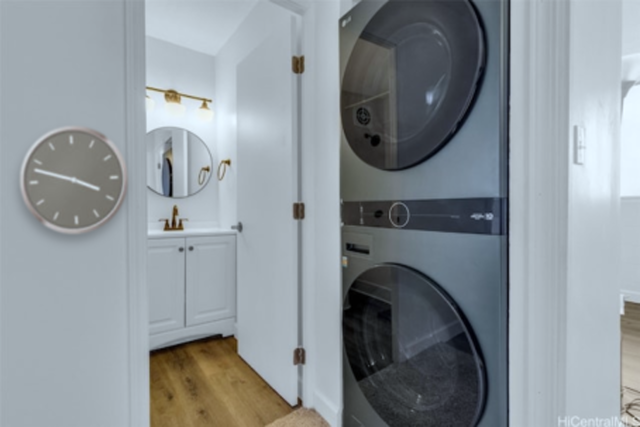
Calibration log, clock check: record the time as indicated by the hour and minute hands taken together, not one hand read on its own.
3:48
